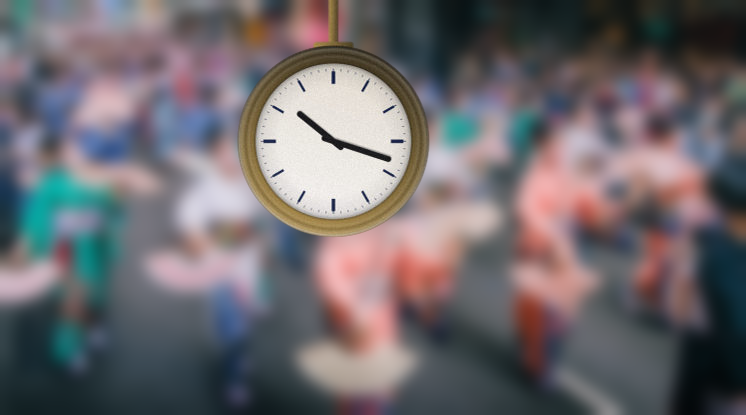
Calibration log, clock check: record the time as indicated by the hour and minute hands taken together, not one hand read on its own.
10:18
